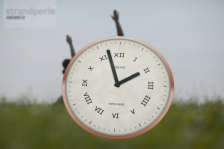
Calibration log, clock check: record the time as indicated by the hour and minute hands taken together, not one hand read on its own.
1:57
